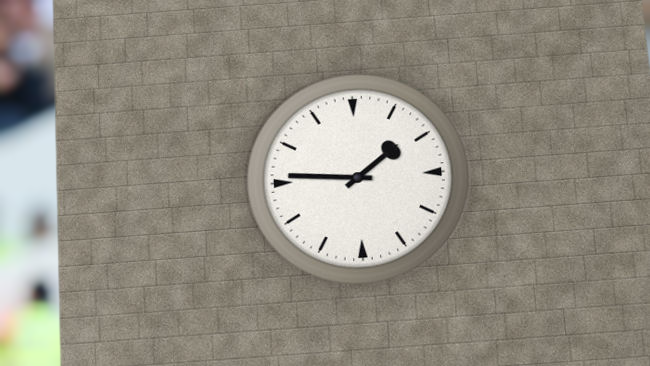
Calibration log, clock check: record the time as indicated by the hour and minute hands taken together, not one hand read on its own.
1:46
